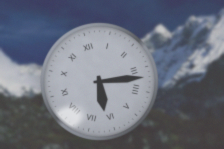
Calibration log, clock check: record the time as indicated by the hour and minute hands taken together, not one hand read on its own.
6:17
